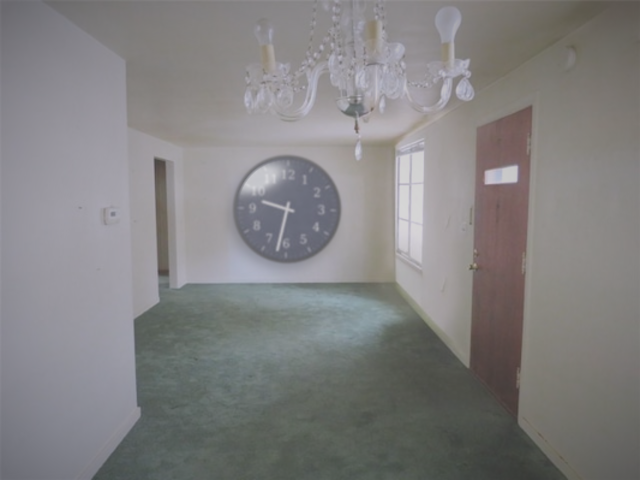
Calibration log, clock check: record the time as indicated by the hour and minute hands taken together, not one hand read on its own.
9:32
